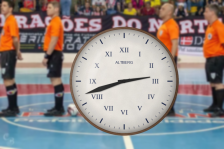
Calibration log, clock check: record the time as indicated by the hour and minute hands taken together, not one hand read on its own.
2:42
